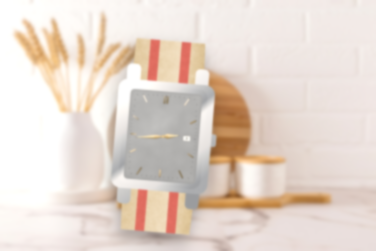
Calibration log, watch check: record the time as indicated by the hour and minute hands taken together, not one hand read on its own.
2:44
